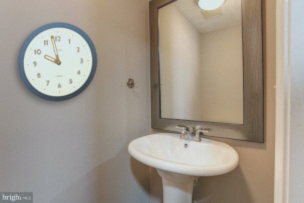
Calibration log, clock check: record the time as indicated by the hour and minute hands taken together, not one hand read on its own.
9:58
